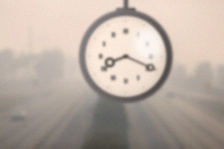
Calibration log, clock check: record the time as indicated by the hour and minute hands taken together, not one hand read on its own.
8:19
